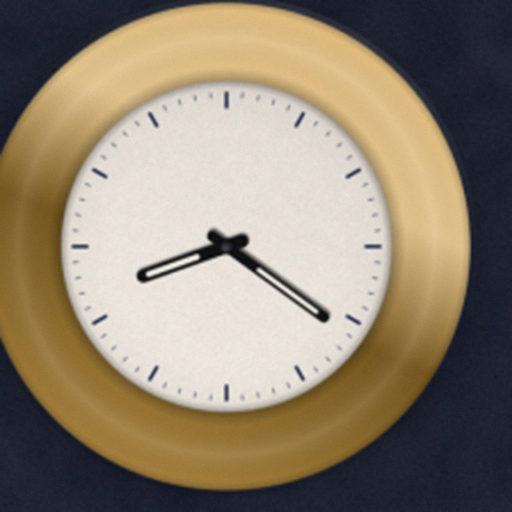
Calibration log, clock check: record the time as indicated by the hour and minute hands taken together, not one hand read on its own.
8:21
